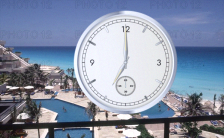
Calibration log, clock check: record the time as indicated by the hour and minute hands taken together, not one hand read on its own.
7:00
